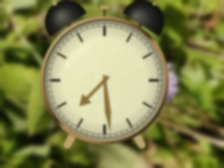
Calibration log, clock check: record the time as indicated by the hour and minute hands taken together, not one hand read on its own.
7:29
